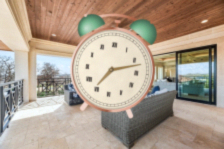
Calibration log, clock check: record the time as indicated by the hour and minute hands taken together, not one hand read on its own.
7:12
